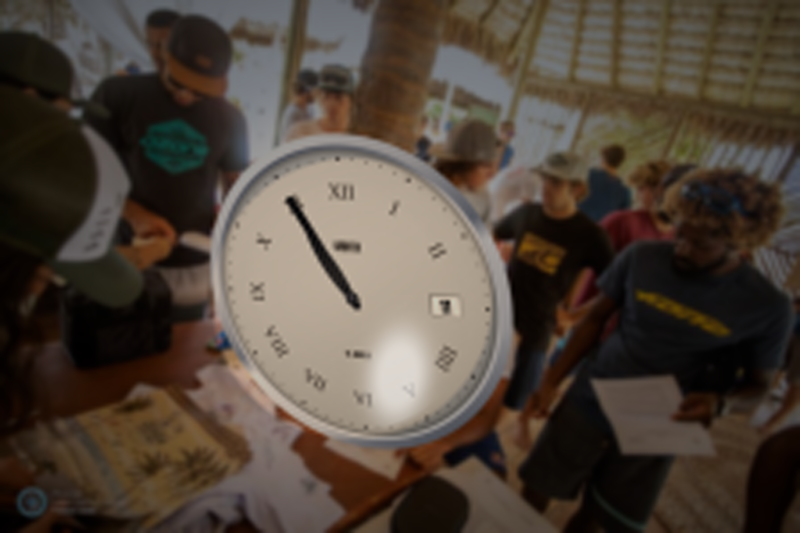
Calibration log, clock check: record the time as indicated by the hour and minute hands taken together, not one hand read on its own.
10:55
